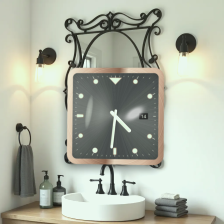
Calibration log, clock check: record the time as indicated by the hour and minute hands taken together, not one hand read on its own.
4:31
